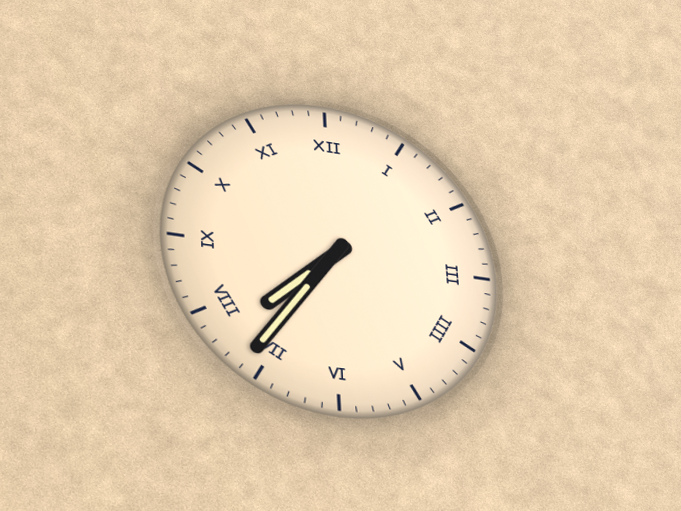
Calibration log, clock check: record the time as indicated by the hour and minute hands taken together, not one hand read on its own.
7:36
